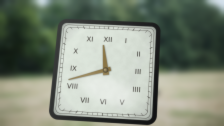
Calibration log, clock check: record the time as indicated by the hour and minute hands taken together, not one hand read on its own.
11:42
